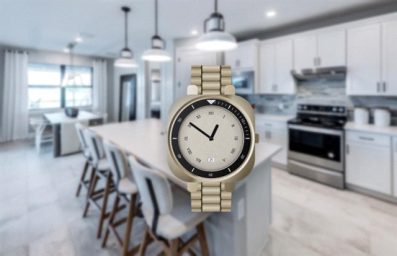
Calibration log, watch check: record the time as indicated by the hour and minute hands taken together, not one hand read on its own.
12:51
